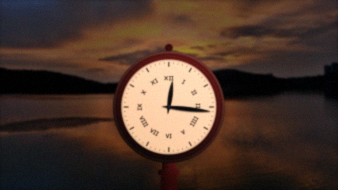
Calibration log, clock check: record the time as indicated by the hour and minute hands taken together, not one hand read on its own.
12:16
